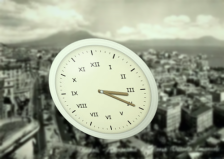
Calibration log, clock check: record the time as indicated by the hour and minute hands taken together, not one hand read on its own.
3:20
